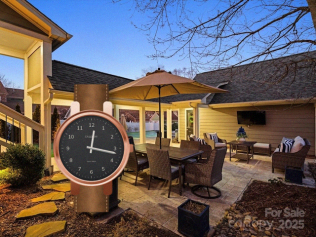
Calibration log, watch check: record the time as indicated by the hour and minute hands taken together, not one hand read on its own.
12:17
